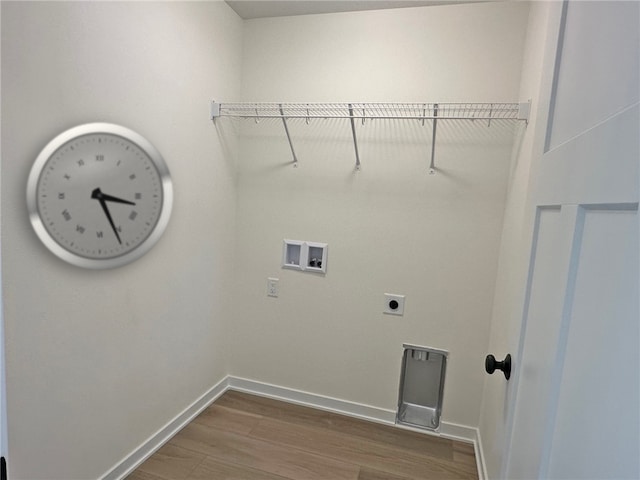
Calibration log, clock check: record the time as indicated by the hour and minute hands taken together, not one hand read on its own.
3:26
